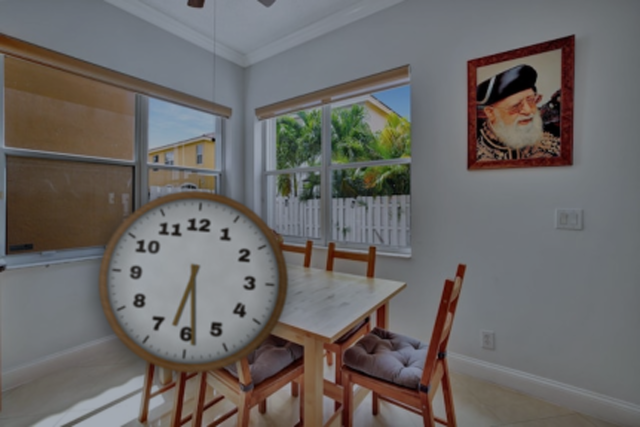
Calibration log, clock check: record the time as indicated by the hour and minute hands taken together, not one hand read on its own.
6:29
